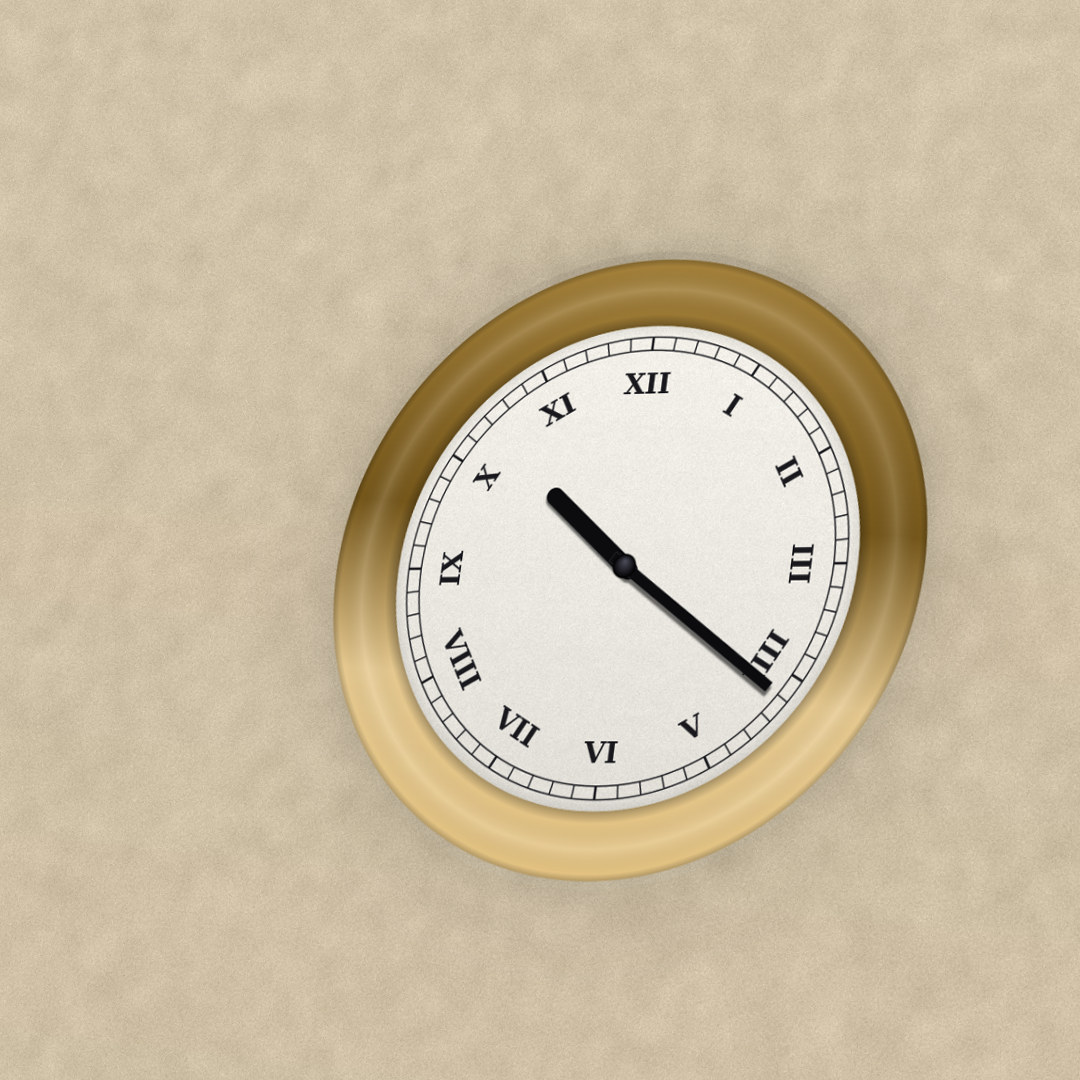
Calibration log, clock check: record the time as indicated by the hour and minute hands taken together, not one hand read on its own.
10:21
